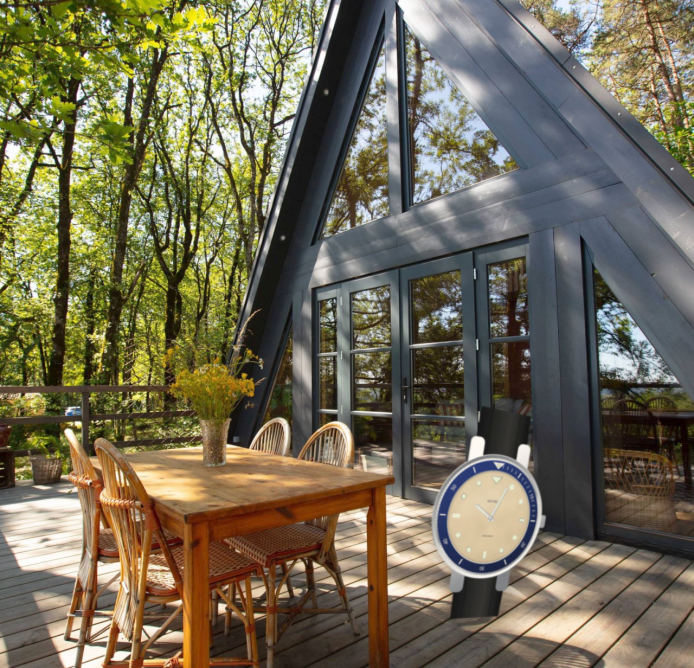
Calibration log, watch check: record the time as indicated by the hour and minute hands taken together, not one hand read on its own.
10:04
